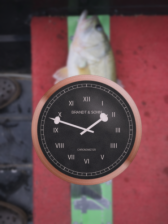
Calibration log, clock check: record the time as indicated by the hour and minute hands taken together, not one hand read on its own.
1:48
